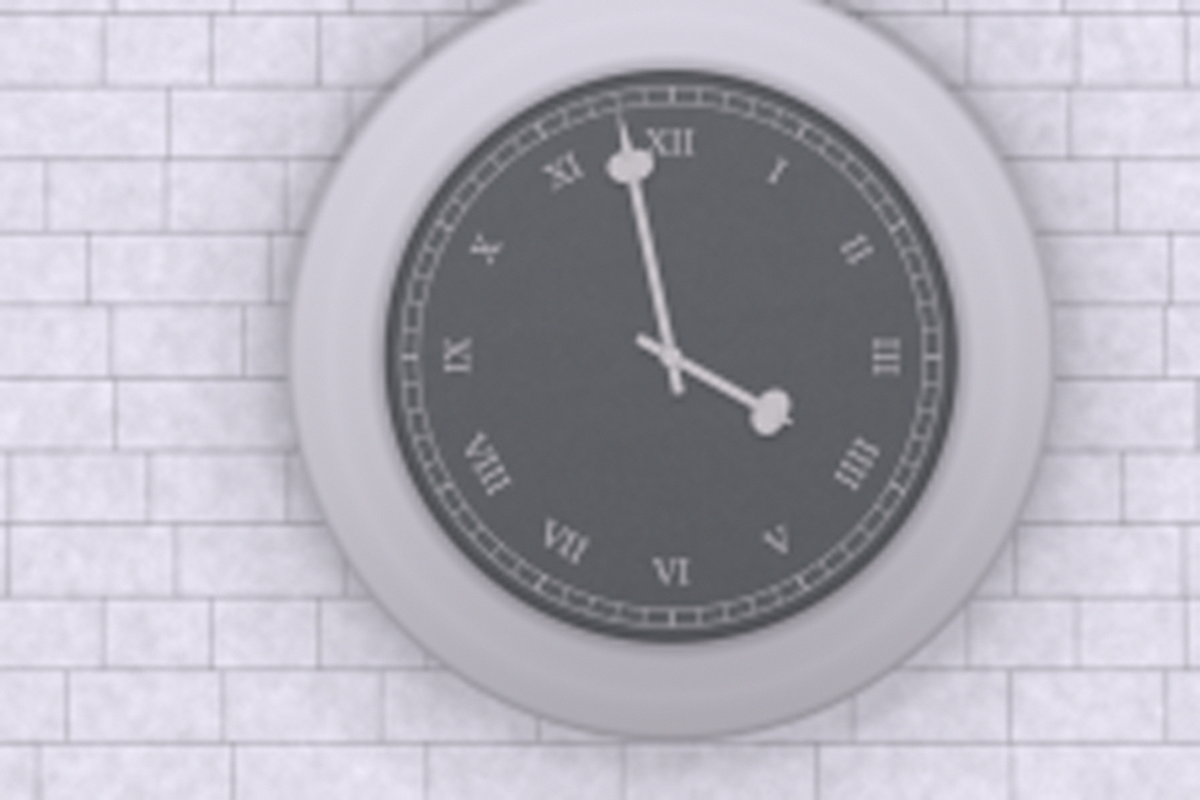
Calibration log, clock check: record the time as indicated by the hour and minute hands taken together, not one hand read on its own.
3:58
